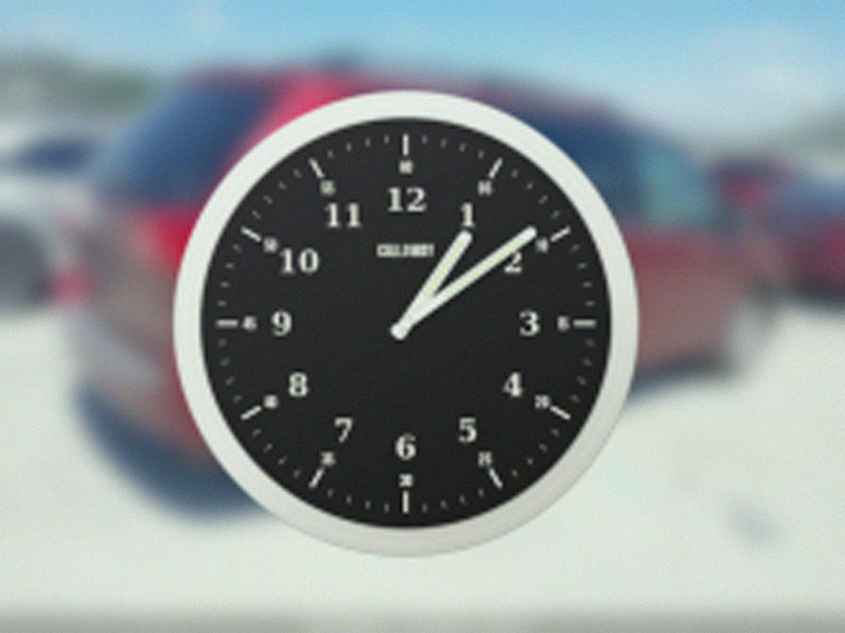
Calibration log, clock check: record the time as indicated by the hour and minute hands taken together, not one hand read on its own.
1:09
